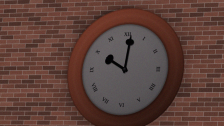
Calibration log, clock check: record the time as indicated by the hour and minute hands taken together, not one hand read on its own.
10:01
